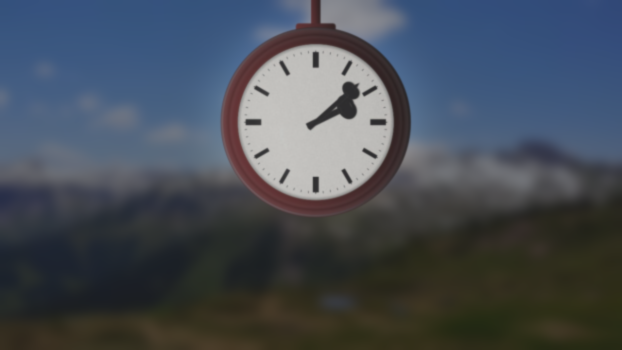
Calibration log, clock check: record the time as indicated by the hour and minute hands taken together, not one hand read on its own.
2:08
